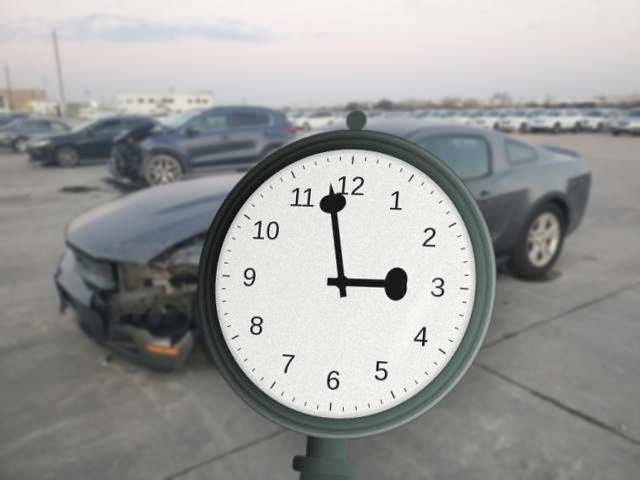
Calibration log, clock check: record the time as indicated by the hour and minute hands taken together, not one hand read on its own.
2:58
